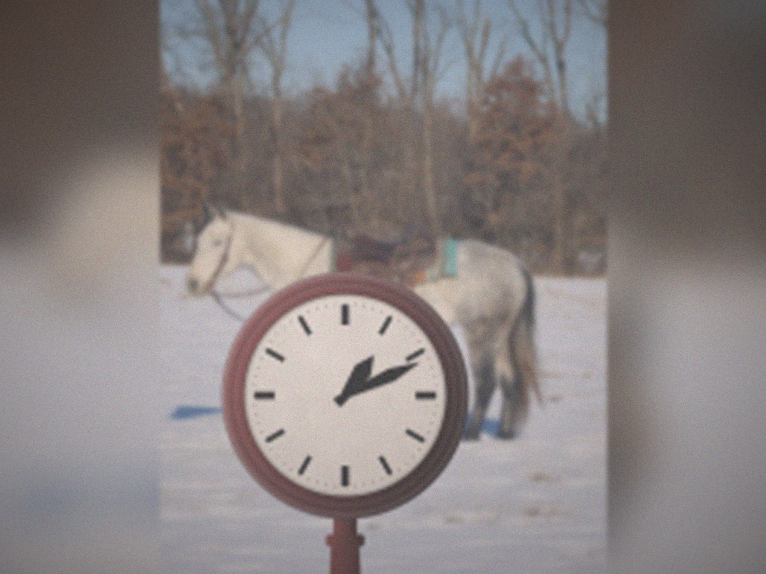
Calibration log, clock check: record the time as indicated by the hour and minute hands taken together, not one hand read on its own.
1:11
